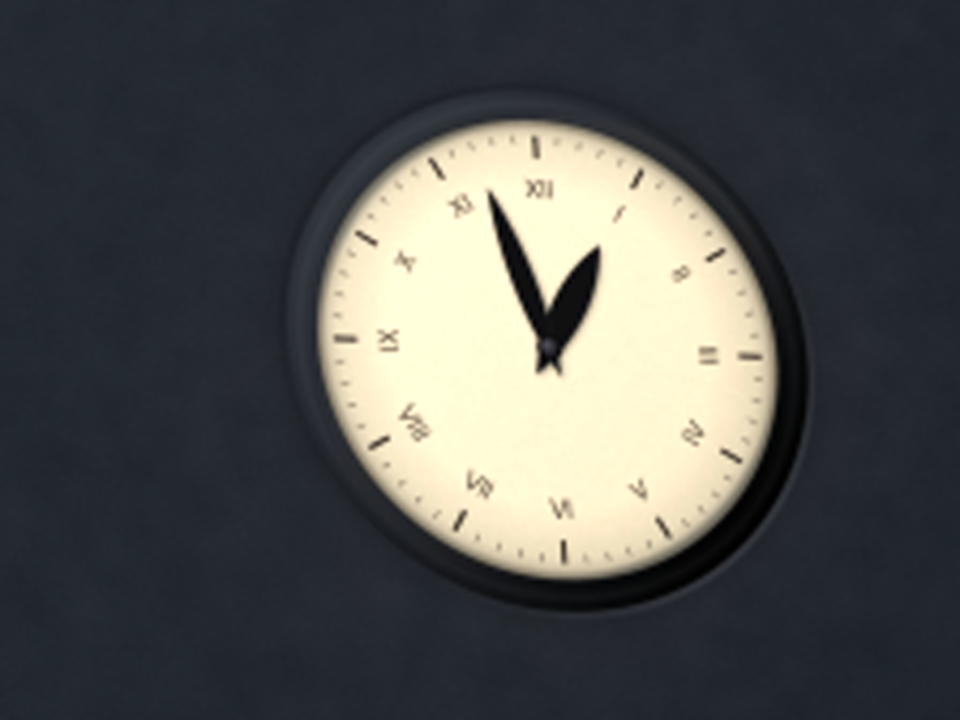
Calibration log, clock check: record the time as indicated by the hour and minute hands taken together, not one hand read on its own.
12:57
